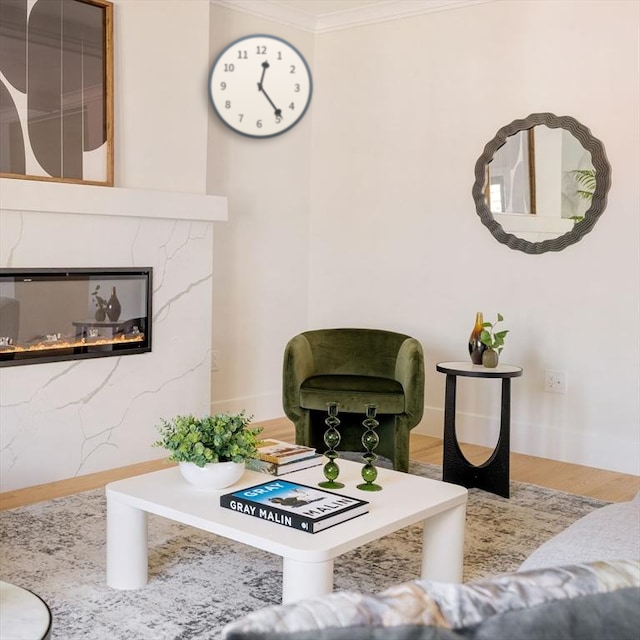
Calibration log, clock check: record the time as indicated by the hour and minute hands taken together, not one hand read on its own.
12:24
